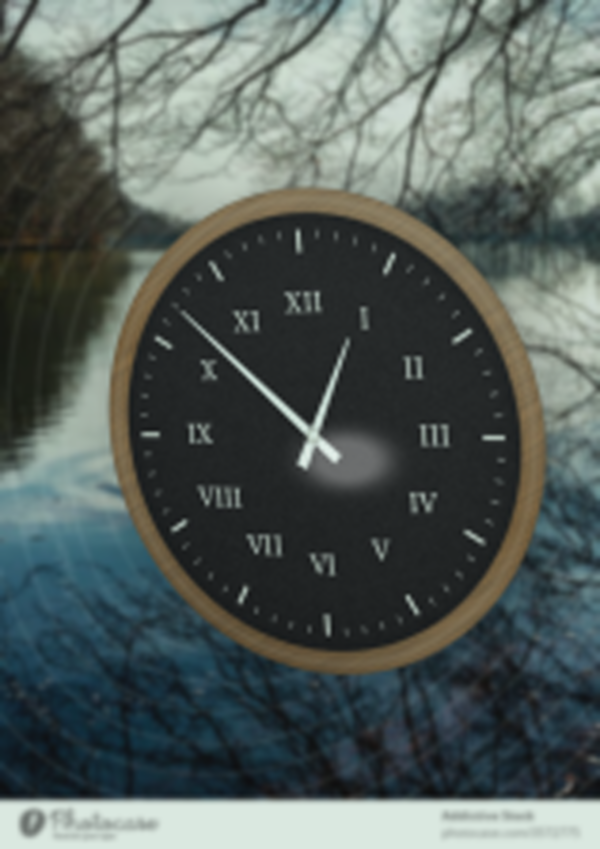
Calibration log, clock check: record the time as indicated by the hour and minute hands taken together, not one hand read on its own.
12:52
